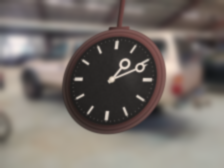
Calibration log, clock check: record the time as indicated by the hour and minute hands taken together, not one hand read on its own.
1:11
